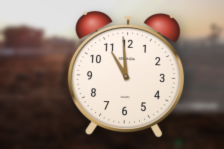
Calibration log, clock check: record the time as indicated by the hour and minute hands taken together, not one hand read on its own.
10:59
